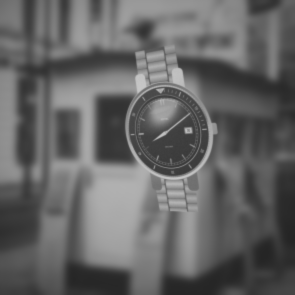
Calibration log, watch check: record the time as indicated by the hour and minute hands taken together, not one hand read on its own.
8:10
